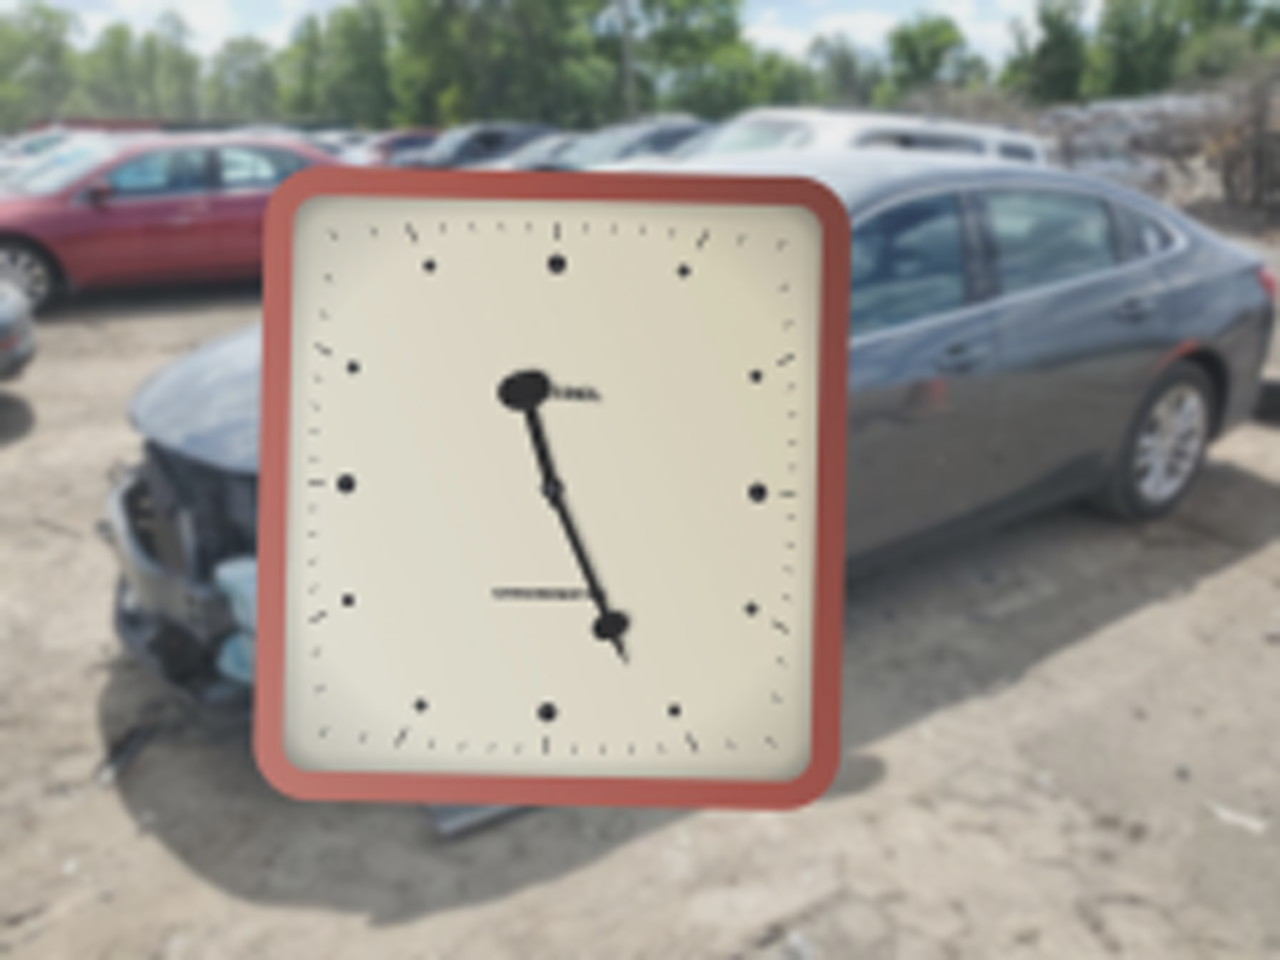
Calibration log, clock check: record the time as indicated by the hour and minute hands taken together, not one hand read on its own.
11:26
